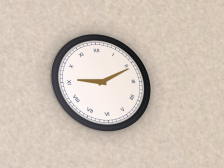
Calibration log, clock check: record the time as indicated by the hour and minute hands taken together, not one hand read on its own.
9:11
